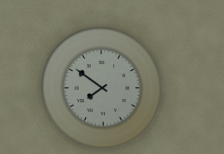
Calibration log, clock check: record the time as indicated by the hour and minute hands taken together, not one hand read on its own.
7:51
